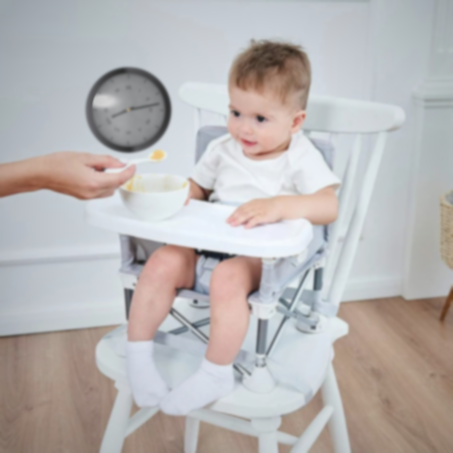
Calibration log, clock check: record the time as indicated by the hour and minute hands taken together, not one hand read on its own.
8:13
